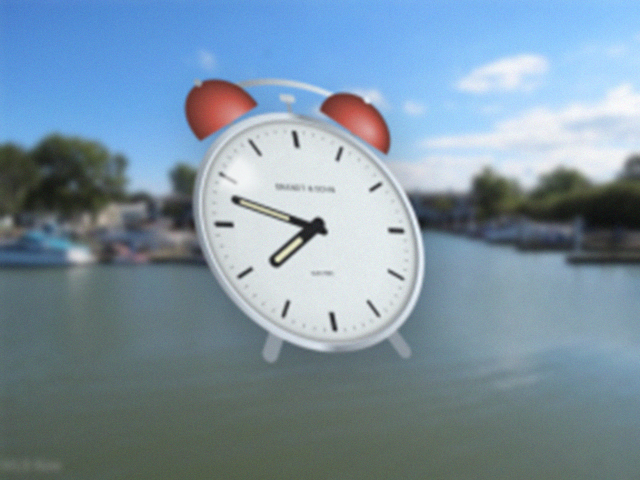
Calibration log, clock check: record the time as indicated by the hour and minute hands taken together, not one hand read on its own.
7:48
